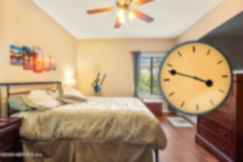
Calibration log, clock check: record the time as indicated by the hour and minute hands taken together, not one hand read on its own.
3:48
